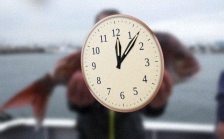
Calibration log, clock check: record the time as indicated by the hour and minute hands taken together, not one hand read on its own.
12:07
